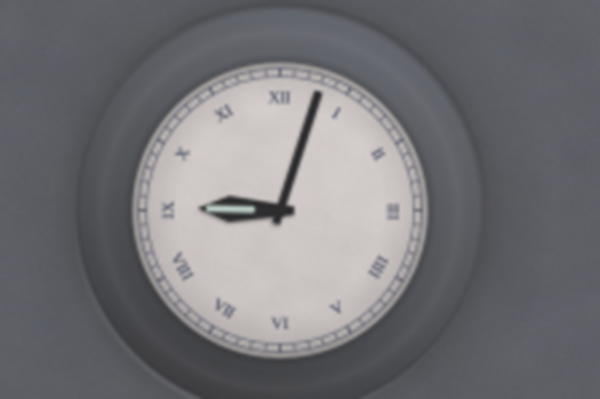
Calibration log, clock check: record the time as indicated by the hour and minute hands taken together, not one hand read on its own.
9:03
